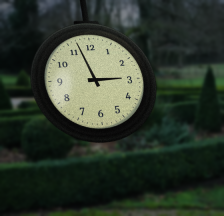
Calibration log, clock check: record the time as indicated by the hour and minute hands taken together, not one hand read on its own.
2:57
